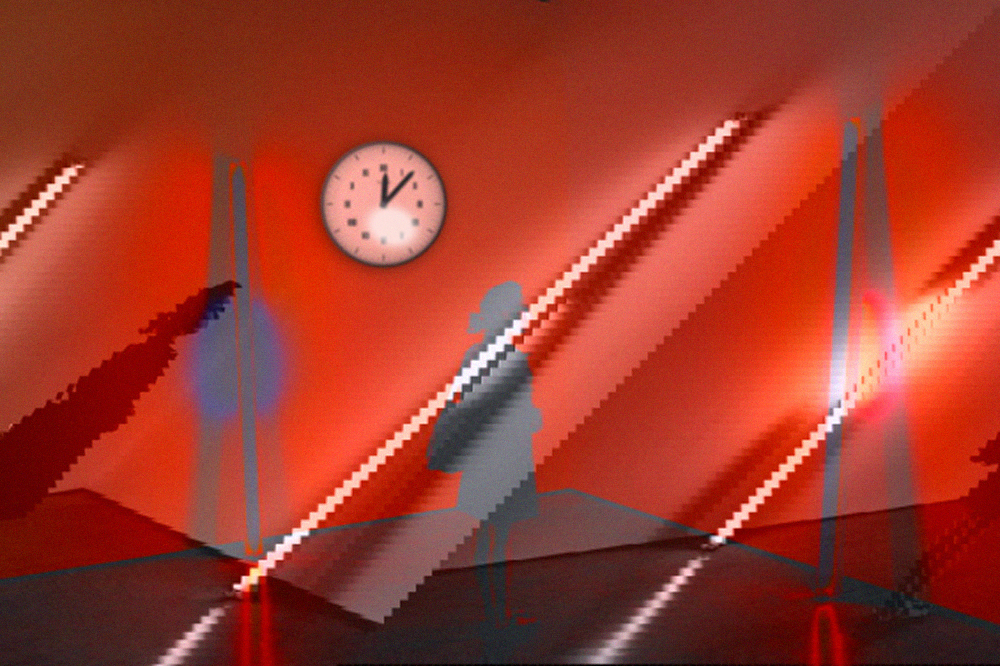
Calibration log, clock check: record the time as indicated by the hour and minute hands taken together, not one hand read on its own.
12:07
